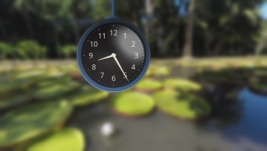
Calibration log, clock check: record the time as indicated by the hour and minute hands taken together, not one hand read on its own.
8:25
